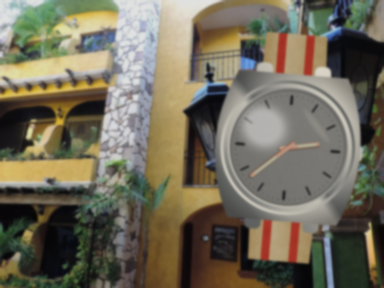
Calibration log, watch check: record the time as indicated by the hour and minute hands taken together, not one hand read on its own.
2:38
